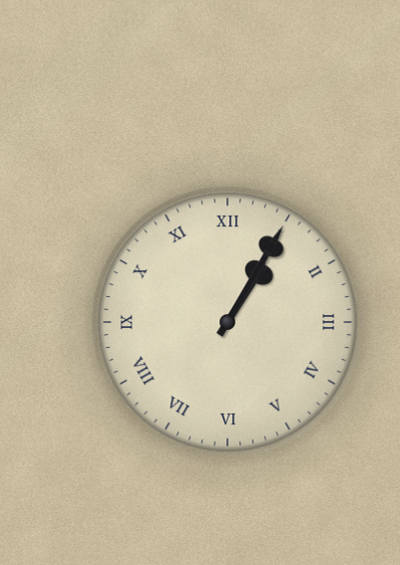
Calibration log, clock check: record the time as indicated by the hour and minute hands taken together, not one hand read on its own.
1:05
